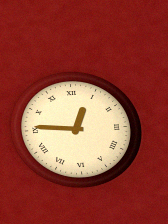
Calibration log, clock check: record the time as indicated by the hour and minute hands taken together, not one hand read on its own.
12:46
